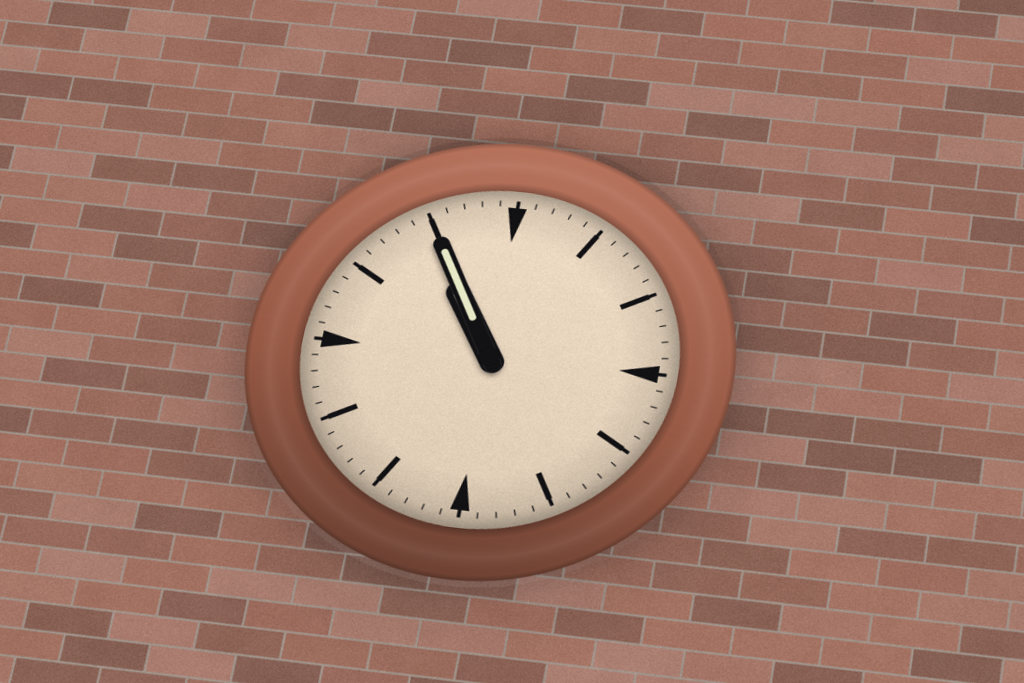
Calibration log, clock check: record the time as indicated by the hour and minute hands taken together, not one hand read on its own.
10:55
